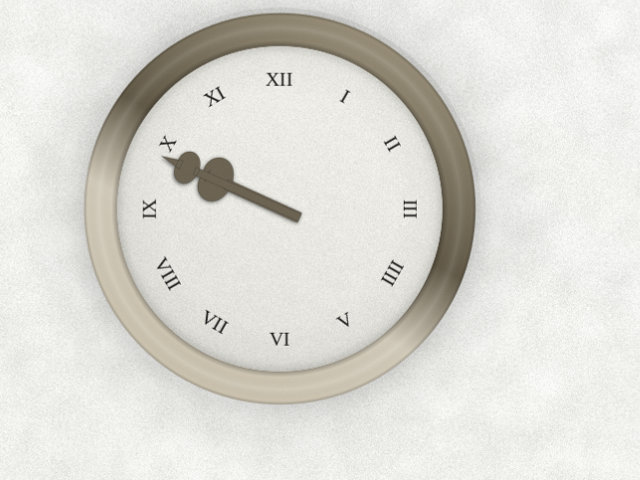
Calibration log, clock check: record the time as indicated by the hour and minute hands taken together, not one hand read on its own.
9:49
